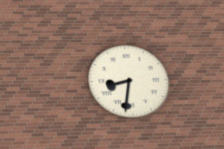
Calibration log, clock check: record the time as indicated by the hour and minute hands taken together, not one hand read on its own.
8:32
